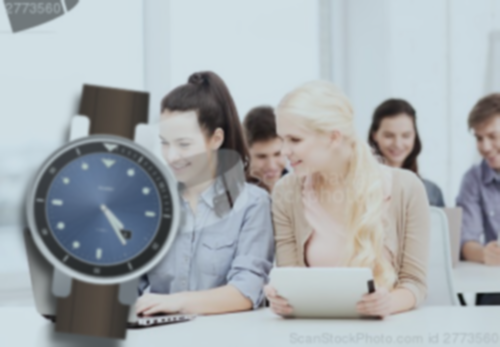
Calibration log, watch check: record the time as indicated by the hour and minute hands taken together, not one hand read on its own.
4:24
